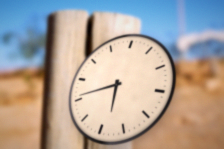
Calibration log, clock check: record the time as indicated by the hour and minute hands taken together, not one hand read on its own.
5:41
